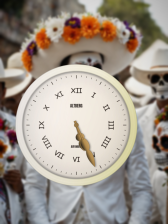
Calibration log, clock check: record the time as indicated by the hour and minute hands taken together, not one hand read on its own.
5:26
